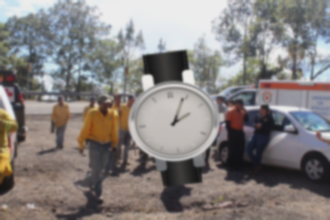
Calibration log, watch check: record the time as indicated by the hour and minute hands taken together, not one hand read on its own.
2:04
